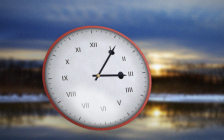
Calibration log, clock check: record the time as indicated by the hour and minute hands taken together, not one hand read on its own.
3:06
